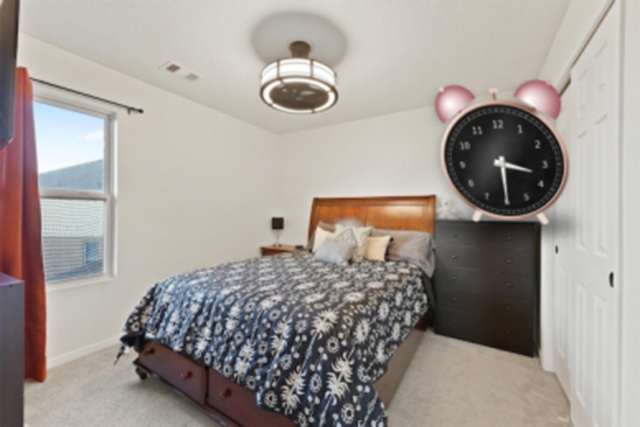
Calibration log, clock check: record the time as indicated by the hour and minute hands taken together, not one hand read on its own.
3:30
